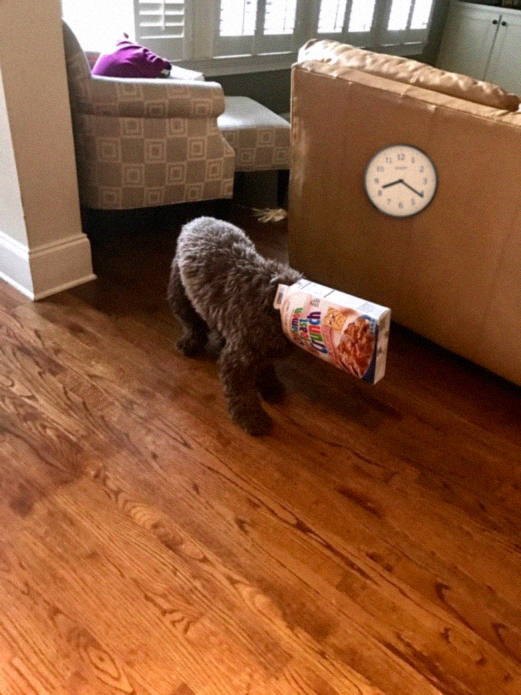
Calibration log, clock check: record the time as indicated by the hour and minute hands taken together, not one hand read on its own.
8:21
